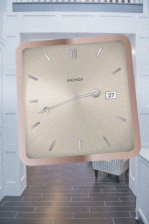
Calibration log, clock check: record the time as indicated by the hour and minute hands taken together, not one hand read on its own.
2:42
